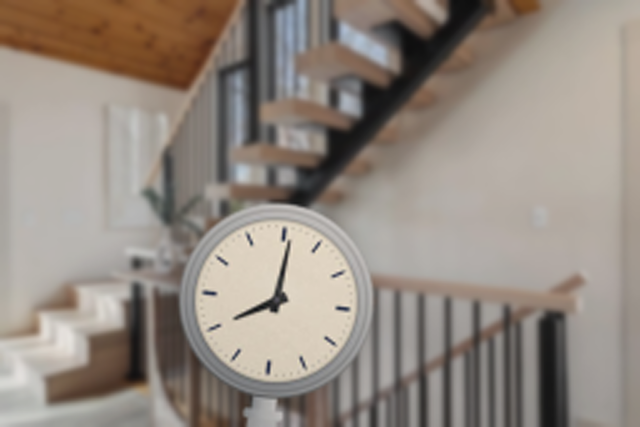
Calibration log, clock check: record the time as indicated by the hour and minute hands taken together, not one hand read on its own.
8:01
